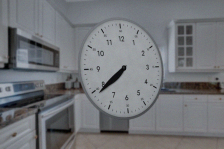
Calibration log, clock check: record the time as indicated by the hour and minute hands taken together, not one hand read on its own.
7:39
